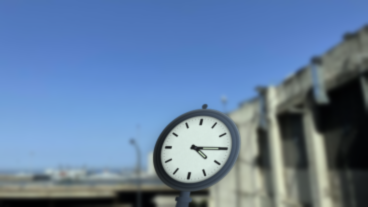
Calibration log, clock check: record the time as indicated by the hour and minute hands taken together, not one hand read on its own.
4:15
